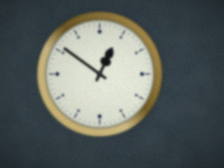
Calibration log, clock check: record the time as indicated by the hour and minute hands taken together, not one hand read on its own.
12:51
